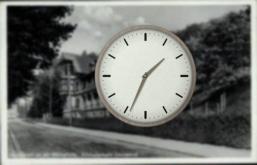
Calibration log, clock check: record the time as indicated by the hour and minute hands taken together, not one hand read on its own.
1:34
